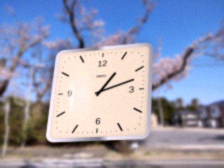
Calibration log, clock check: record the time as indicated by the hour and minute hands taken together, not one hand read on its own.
1:12
